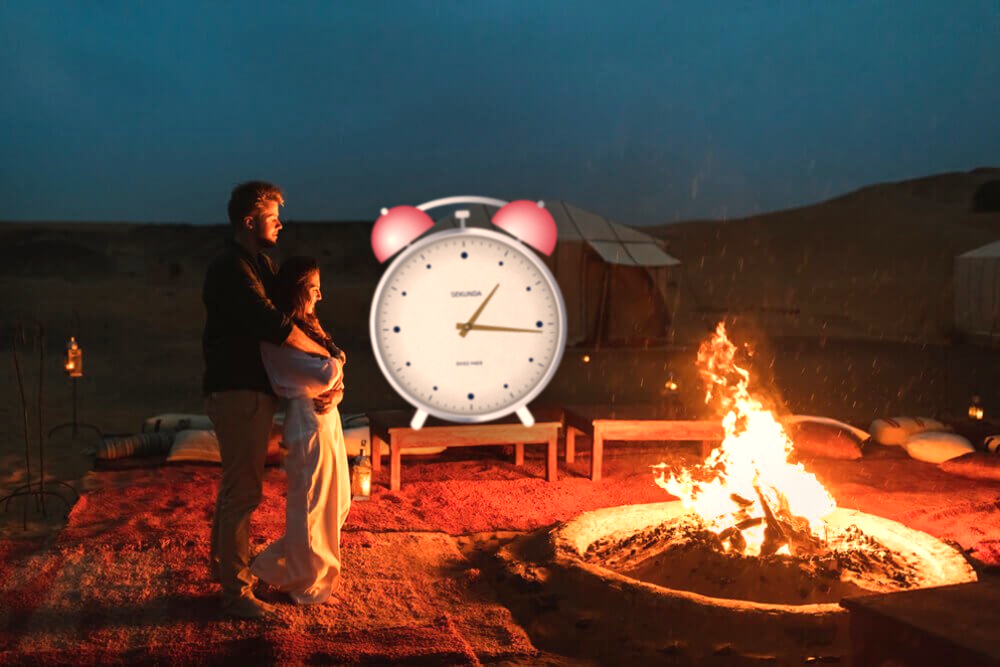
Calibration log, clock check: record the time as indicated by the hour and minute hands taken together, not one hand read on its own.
1:16
